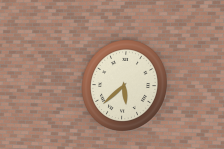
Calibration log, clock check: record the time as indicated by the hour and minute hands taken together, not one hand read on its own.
5:38
